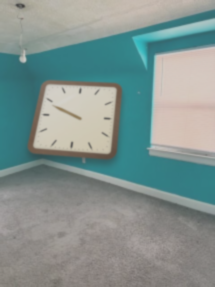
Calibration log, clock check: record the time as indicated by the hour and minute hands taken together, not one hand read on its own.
9:49
